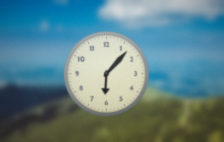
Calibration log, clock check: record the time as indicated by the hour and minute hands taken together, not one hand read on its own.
6:07
